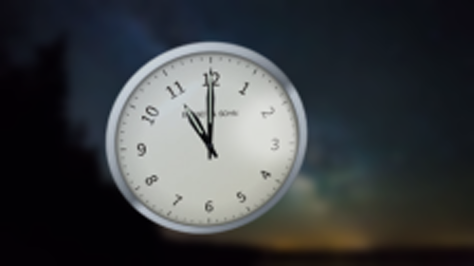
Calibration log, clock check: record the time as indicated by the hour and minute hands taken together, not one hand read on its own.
11:00
